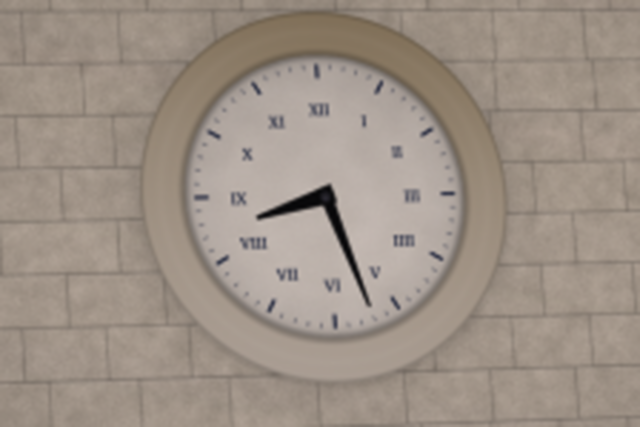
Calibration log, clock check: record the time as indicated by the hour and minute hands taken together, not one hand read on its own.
8:27
